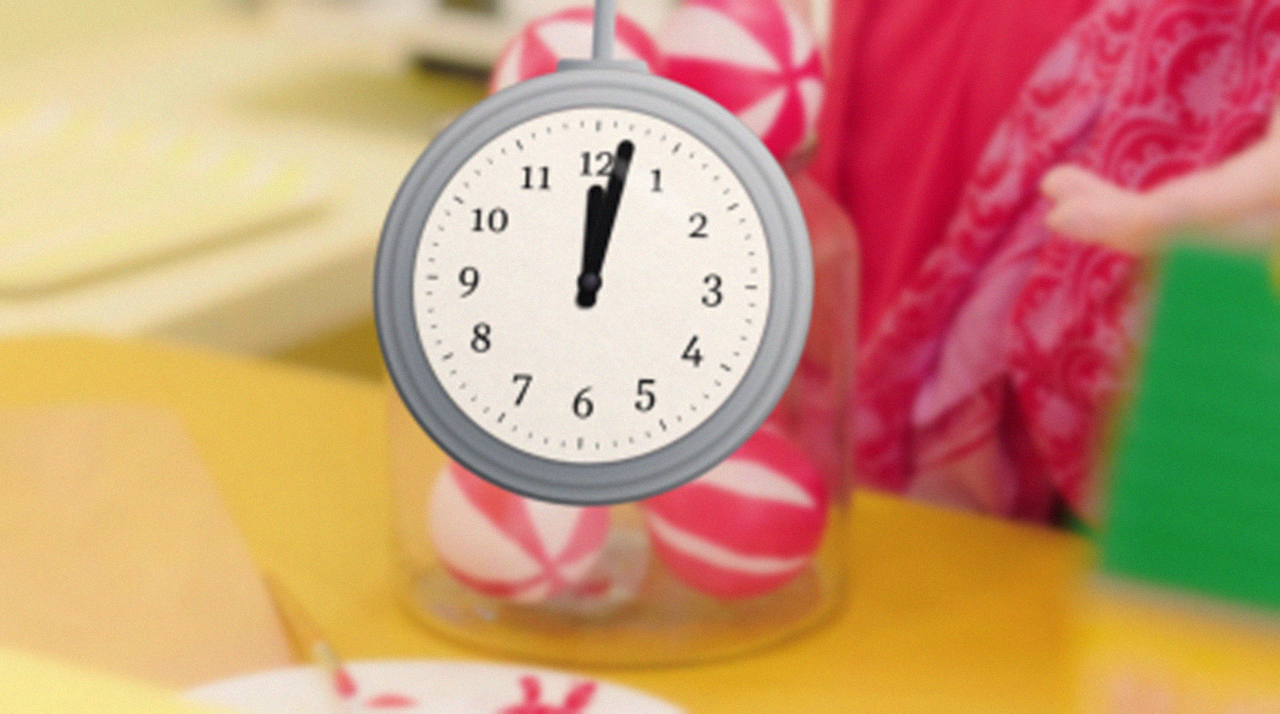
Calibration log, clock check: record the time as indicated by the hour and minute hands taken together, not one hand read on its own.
12:02
